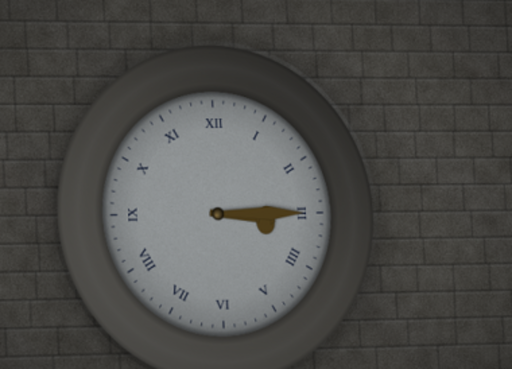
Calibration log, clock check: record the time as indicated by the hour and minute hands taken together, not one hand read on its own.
3:15
